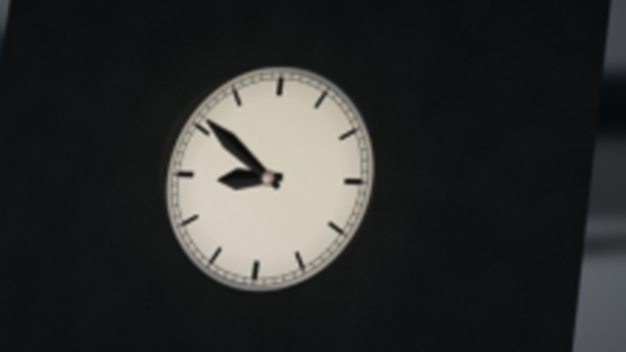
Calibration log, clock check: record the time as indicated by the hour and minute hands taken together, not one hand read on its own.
8:51
